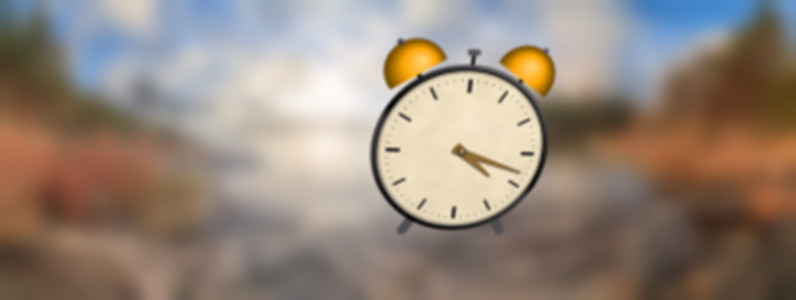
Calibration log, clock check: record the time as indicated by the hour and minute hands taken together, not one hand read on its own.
4:18
